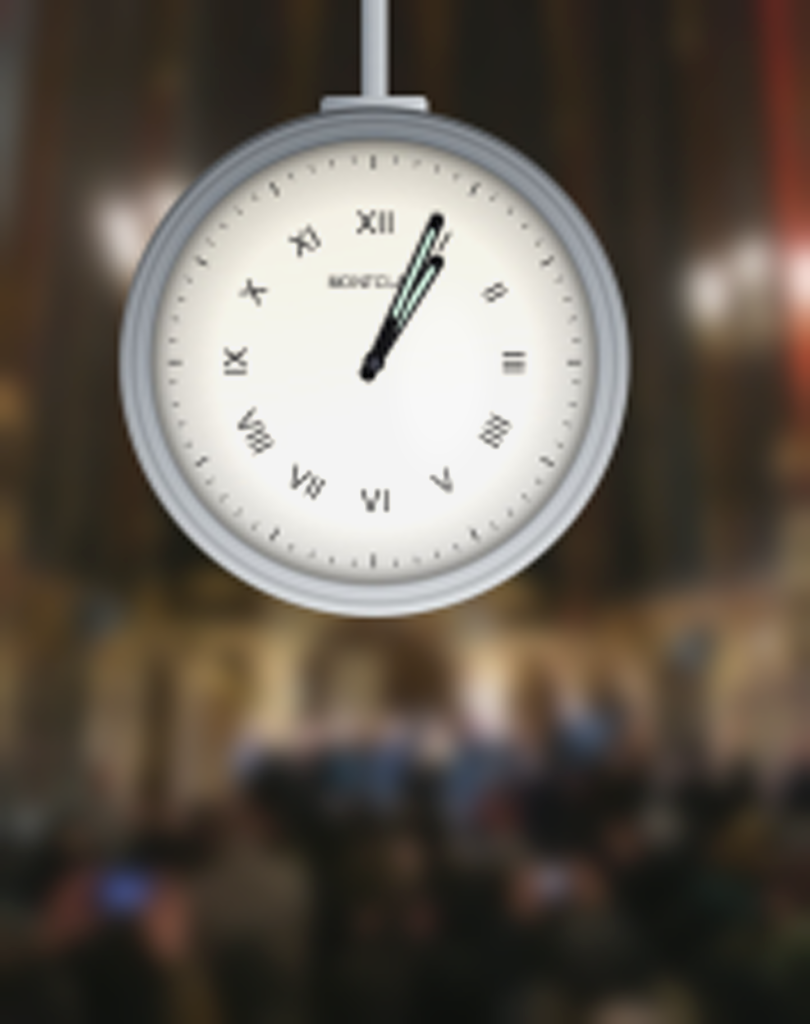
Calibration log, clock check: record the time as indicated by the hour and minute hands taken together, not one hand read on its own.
1:04
